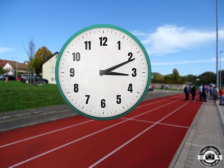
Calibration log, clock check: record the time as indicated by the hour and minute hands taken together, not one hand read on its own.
3:11
